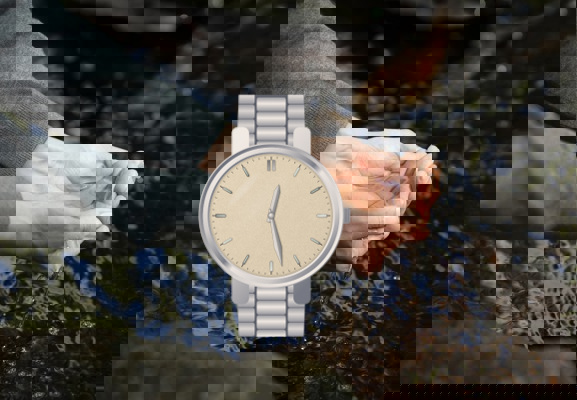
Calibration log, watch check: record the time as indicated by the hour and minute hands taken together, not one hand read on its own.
12:28
